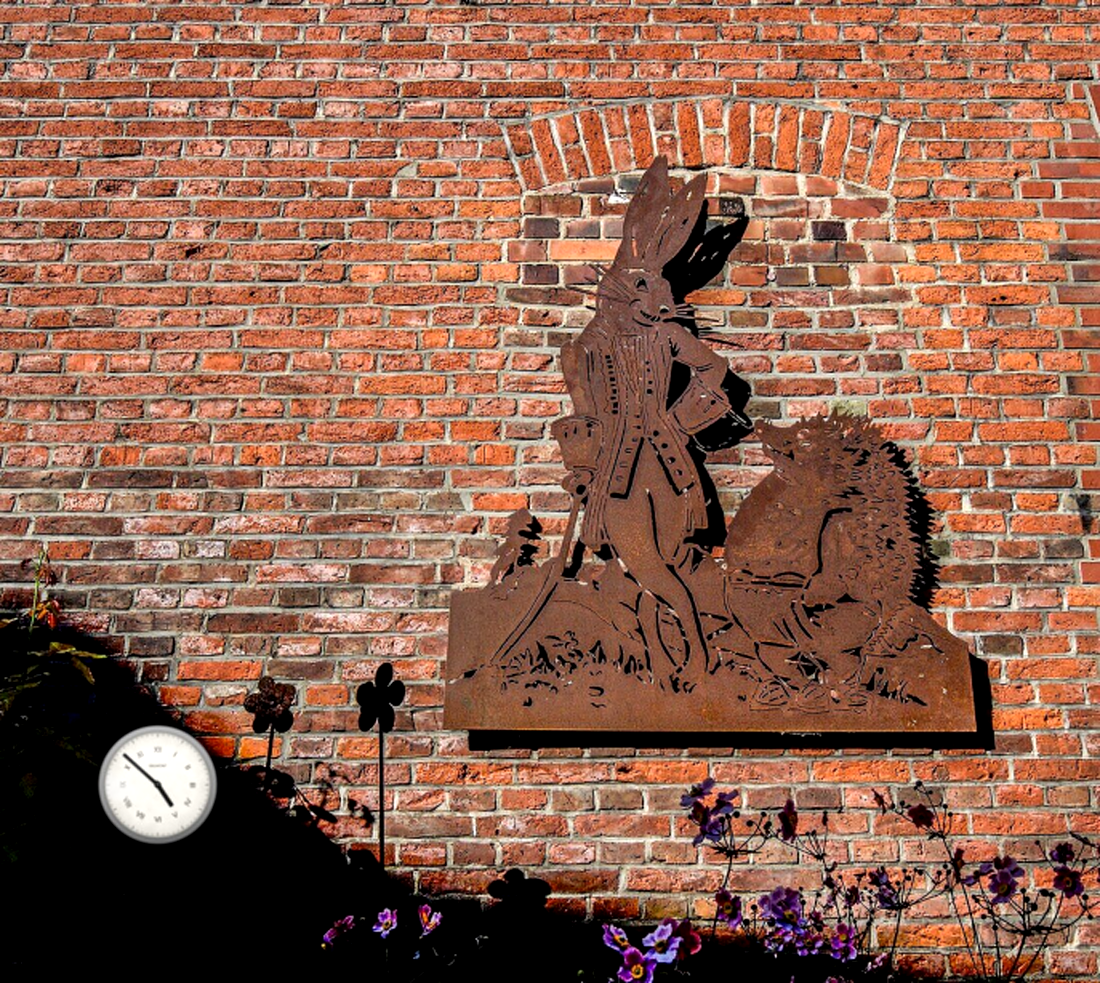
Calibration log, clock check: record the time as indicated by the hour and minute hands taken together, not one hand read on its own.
4:52
